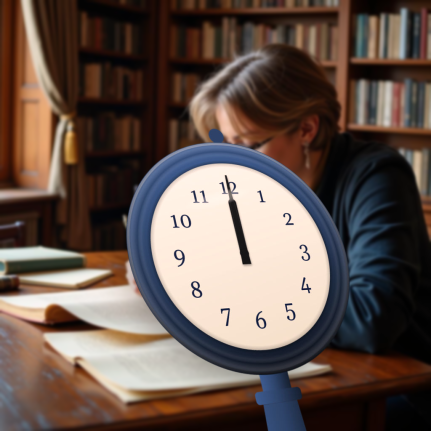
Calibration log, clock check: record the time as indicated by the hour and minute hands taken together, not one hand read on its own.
12:00
